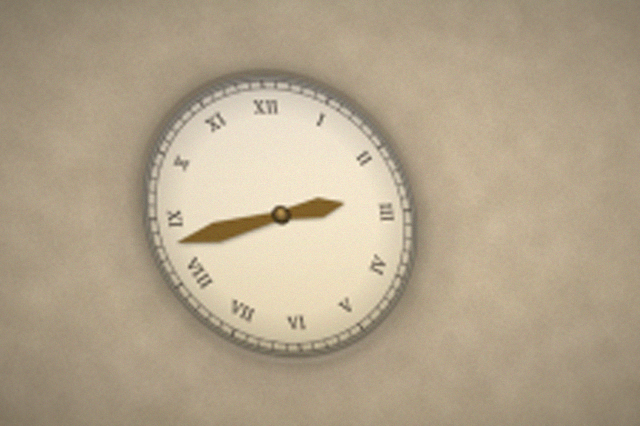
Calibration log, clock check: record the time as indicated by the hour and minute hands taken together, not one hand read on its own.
2:43
